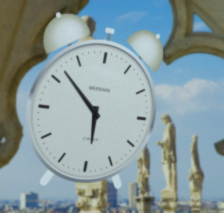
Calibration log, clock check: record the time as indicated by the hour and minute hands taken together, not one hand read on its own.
5:52
